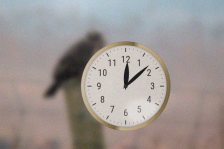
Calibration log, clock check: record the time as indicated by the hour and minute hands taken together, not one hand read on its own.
12:08
